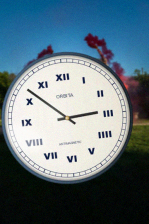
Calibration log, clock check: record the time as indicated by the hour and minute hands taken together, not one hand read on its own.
2:52
